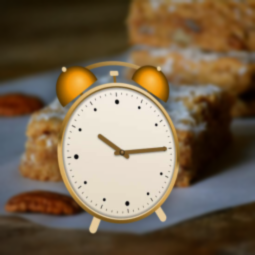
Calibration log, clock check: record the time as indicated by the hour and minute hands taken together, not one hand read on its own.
10:15
